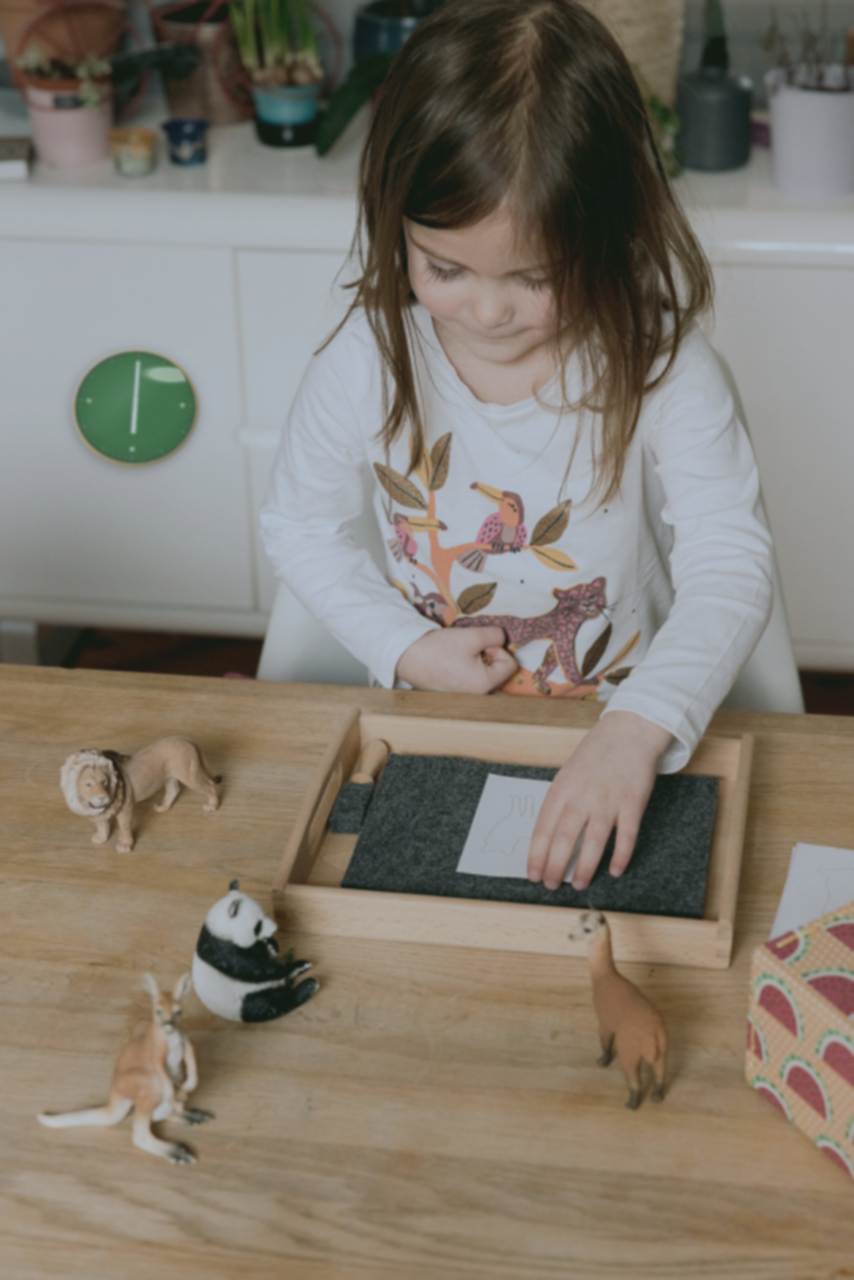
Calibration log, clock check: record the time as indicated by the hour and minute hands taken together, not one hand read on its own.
6:00
